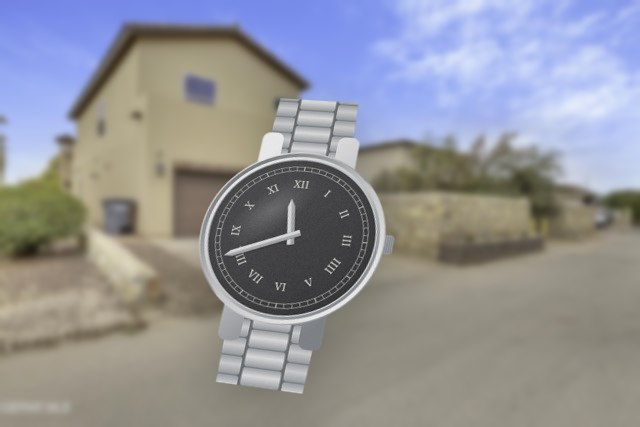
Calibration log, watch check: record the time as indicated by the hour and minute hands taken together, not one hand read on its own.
11:41
